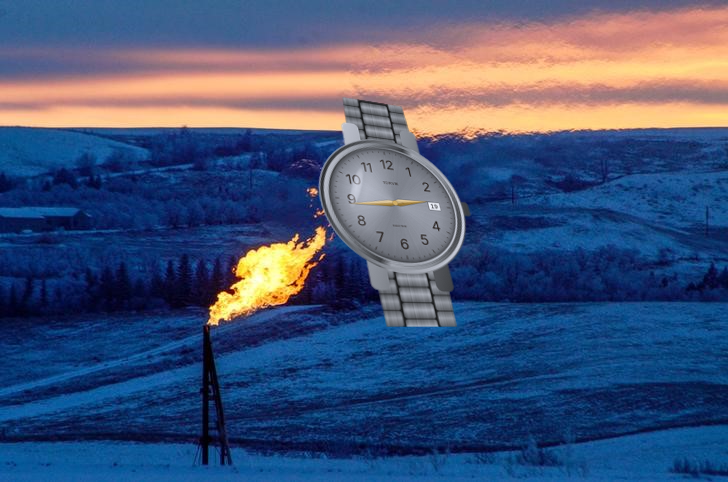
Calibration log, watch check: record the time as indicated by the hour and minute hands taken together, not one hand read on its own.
2:44
